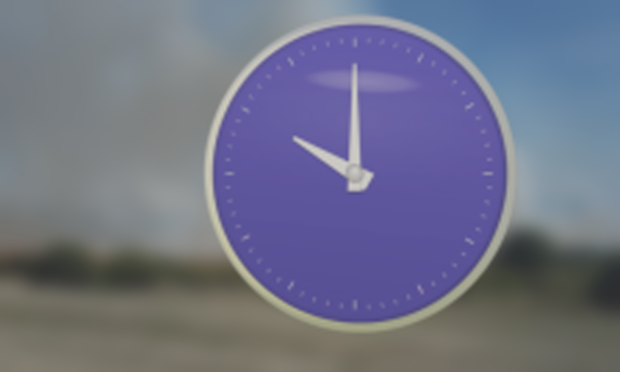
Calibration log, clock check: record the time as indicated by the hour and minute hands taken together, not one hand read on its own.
10:00
